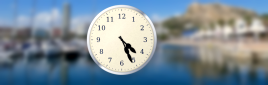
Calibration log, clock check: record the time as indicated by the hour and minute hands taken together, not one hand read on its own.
4:26
